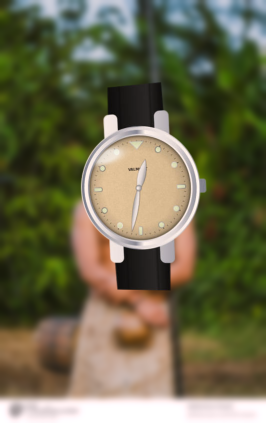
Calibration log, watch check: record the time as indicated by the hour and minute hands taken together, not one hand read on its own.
12:32
